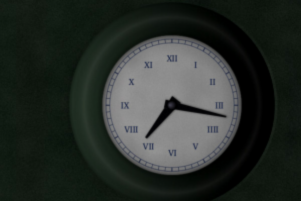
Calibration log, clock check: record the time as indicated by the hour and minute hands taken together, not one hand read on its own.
7:17
